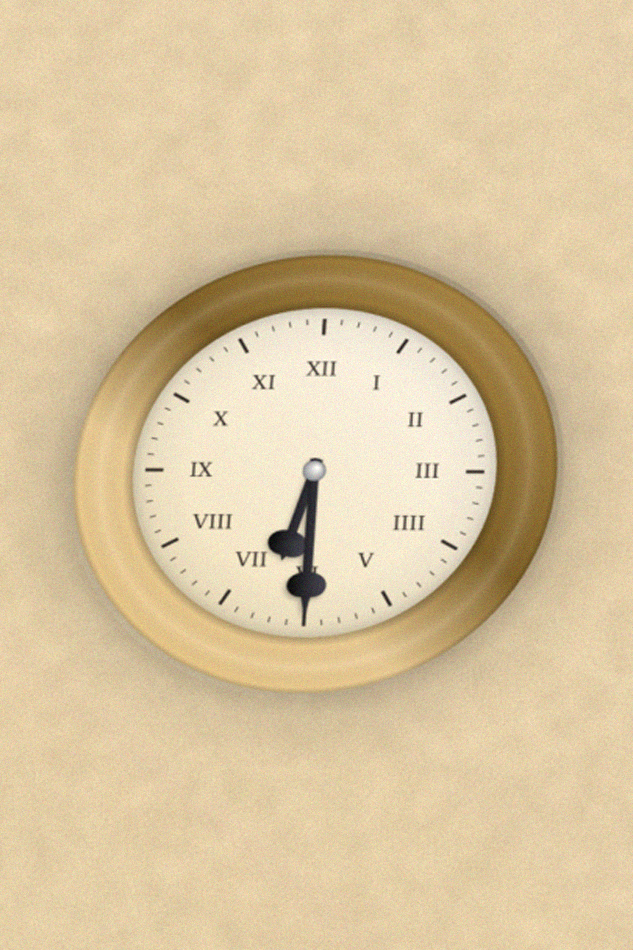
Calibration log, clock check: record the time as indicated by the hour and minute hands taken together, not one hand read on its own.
6:30
